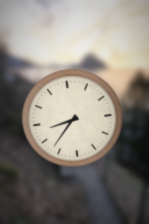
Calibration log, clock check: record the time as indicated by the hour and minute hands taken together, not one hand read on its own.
8:37
